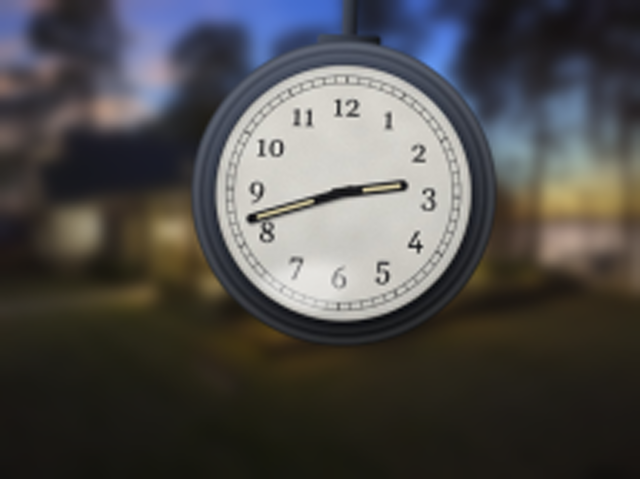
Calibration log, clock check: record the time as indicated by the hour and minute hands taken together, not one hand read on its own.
2:42
